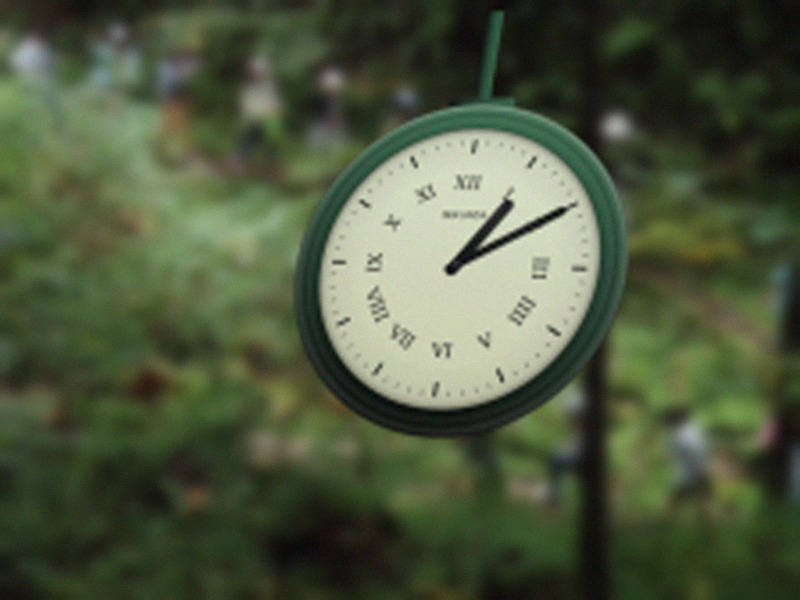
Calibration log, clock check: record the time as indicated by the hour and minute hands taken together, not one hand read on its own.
1:10
